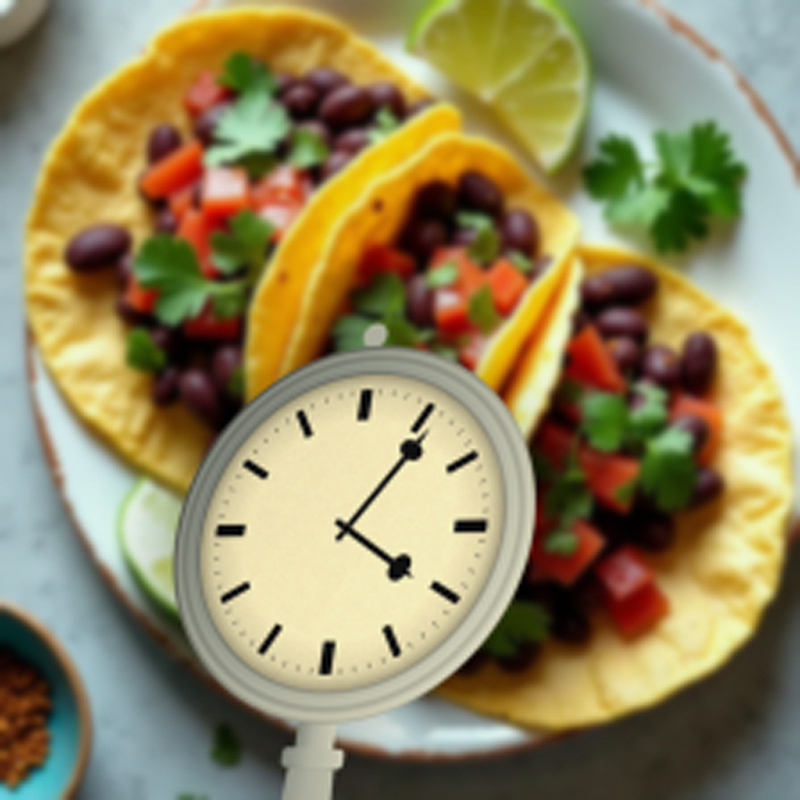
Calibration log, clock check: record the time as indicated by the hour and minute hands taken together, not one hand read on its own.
4:06
